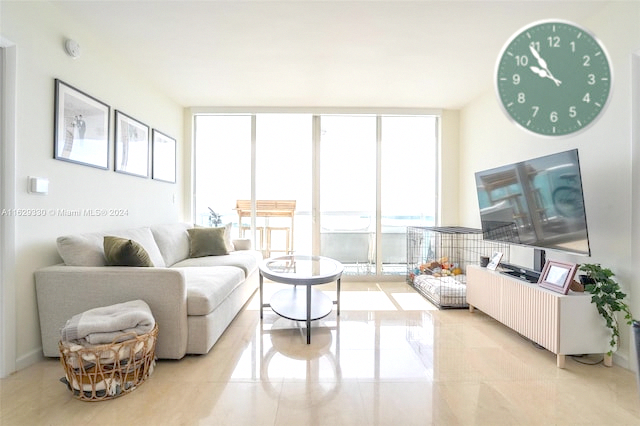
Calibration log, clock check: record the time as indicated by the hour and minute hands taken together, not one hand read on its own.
9:54
